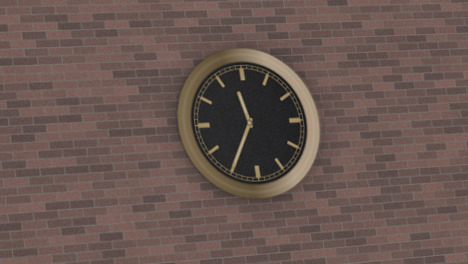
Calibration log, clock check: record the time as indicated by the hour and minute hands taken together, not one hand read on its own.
11:35
